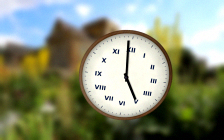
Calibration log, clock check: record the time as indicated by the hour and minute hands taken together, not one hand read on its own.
4:59
